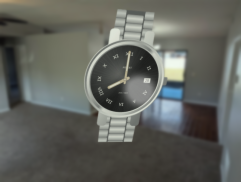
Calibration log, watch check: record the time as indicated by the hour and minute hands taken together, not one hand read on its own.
8:00
